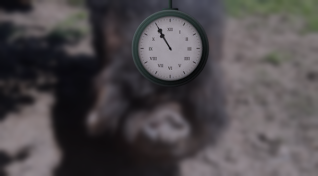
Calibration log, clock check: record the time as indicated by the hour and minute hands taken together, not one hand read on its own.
10:55
